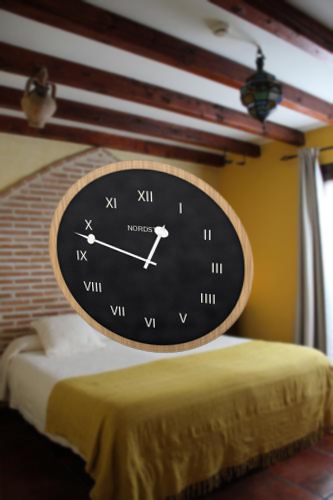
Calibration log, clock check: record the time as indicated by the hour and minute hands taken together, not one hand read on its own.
12:48
